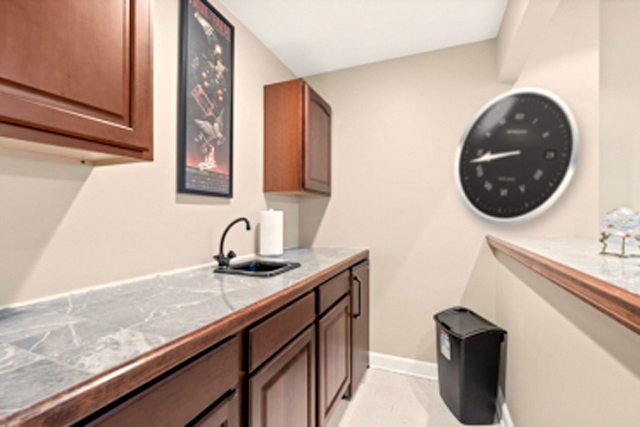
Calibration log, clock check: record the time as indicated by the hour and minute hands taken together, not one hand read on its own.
8:43
